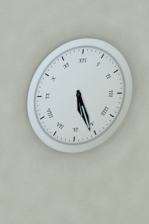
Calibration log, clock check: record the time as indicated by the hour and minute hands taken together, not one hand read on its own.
5:26
